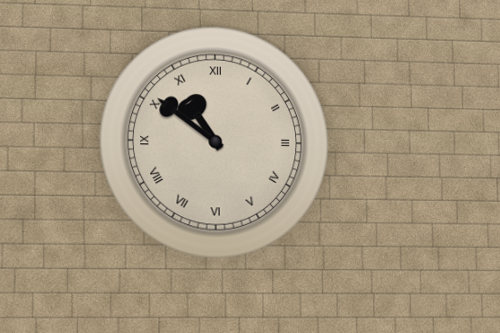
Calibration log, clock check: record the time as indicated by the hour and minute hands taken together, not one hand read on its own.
10:51
